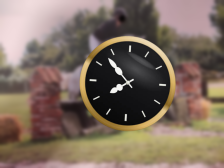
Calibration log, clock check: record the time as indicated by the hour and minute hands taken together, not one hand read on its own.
7:53
